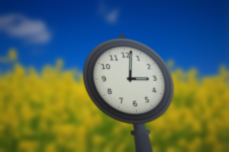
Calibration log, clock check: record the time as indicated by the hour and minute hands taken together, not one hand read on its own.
3:02
